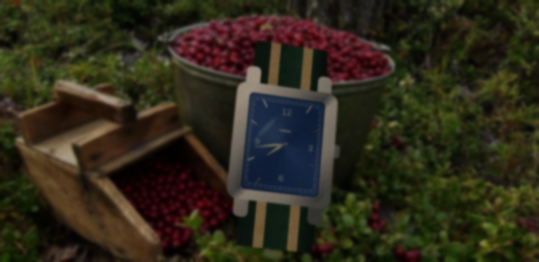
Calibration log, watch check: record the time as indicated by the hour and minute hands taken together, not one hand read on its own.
7:43
